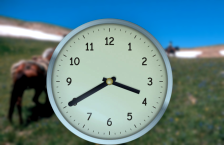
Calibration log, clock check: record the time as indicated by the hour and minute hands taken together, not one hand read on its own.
3:40
